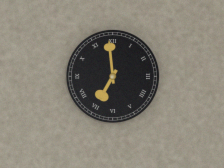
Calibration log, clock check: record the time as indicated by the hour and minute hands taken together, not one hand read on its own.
6:59
